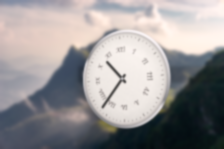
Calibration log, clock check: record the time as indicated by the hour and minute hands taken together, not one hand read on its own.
10:37
